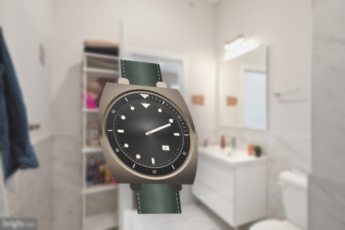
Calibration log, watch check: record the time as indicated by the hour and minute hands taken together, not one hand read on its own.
2:11
